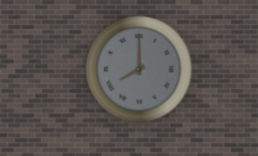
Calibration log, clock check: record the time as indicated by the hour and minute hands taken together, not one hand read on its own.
8:00
